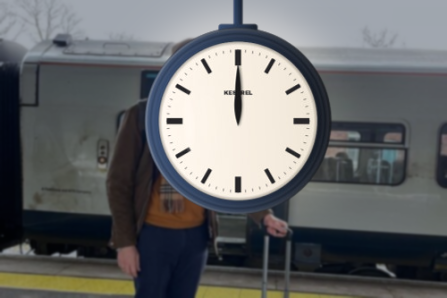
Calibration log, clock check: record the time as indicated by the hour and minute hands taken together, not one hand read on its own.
12:00
